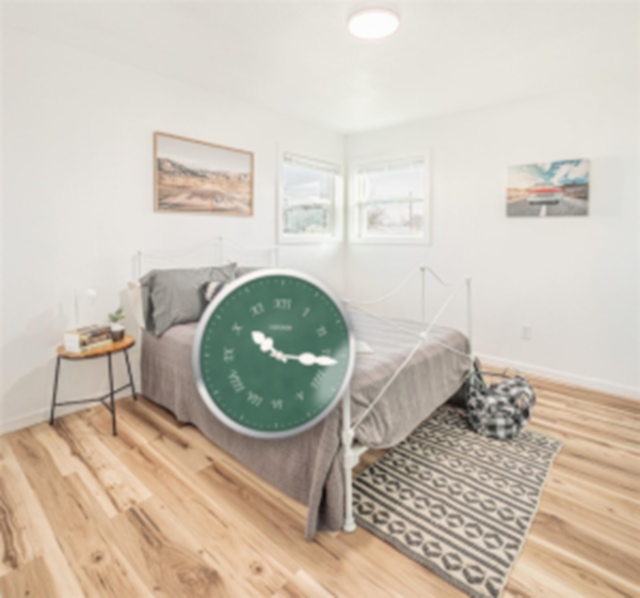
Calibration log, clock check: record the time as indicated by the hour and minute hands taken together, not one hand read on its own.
10:16
